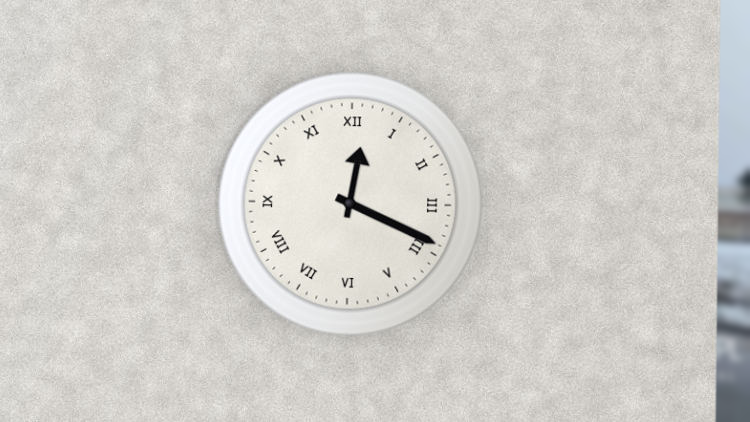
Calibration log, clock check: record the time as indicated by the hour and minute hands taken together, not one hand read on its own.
12:19
